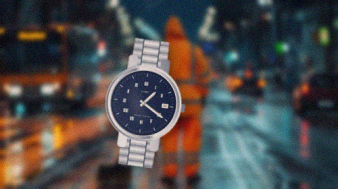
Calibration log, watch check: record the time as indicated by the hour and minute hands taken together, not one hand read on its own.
1:20
